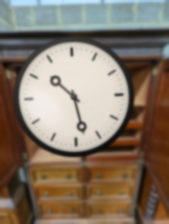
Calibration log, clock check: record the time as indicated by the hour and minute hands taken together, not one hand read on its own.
10:28
